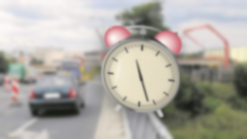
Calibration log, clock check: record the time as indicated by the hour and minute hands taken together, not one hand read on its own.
11:27
